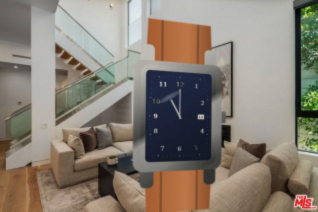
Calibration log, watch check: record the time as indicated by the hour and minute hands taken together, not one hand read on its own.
11:00
